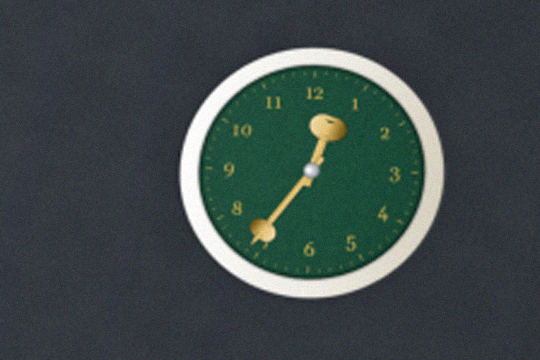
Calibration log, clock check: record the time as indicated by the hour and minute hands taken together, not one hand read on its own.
12:36
